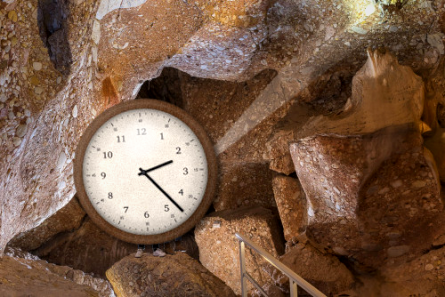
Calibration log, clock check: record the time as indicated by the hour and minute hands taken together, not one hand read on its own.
2:23
